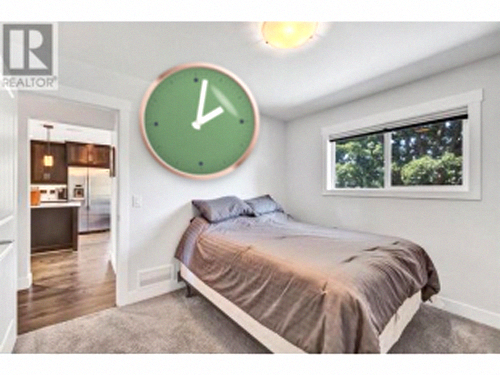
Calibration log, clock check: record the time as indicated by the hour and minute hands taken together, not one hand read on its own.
2:02
